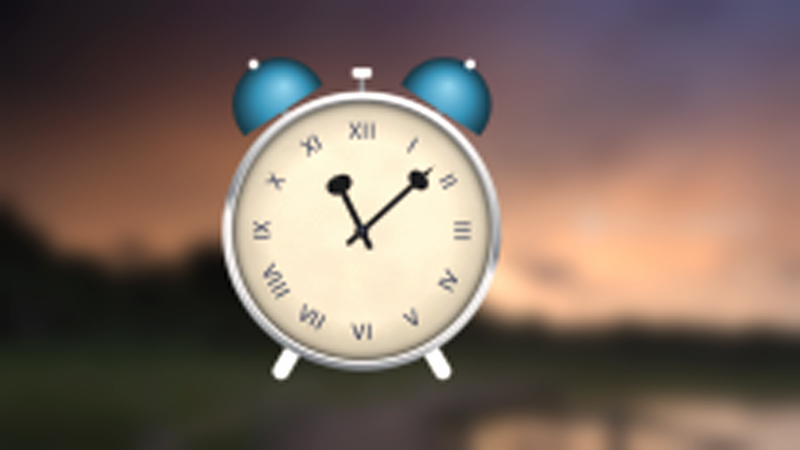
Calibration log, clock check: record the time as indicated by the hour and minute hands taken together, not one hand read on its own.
11:08
